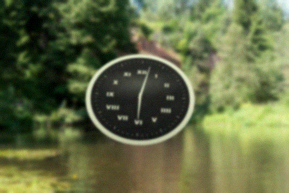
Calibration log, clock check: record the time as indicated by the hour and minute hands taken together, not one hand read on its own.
6:02
